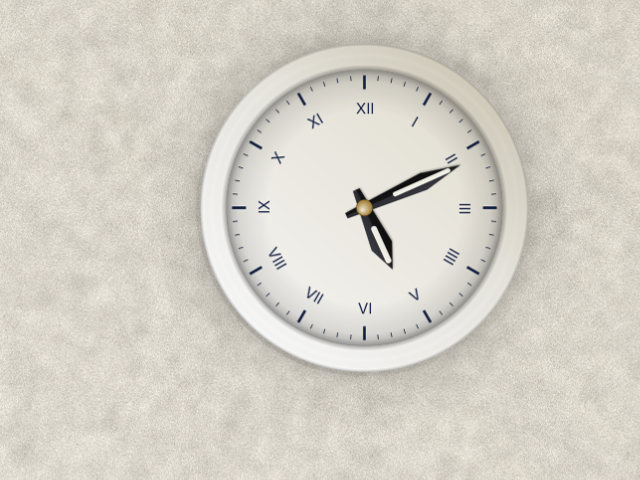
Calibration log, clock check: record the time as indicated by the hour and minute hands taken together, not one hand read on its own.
5:11
